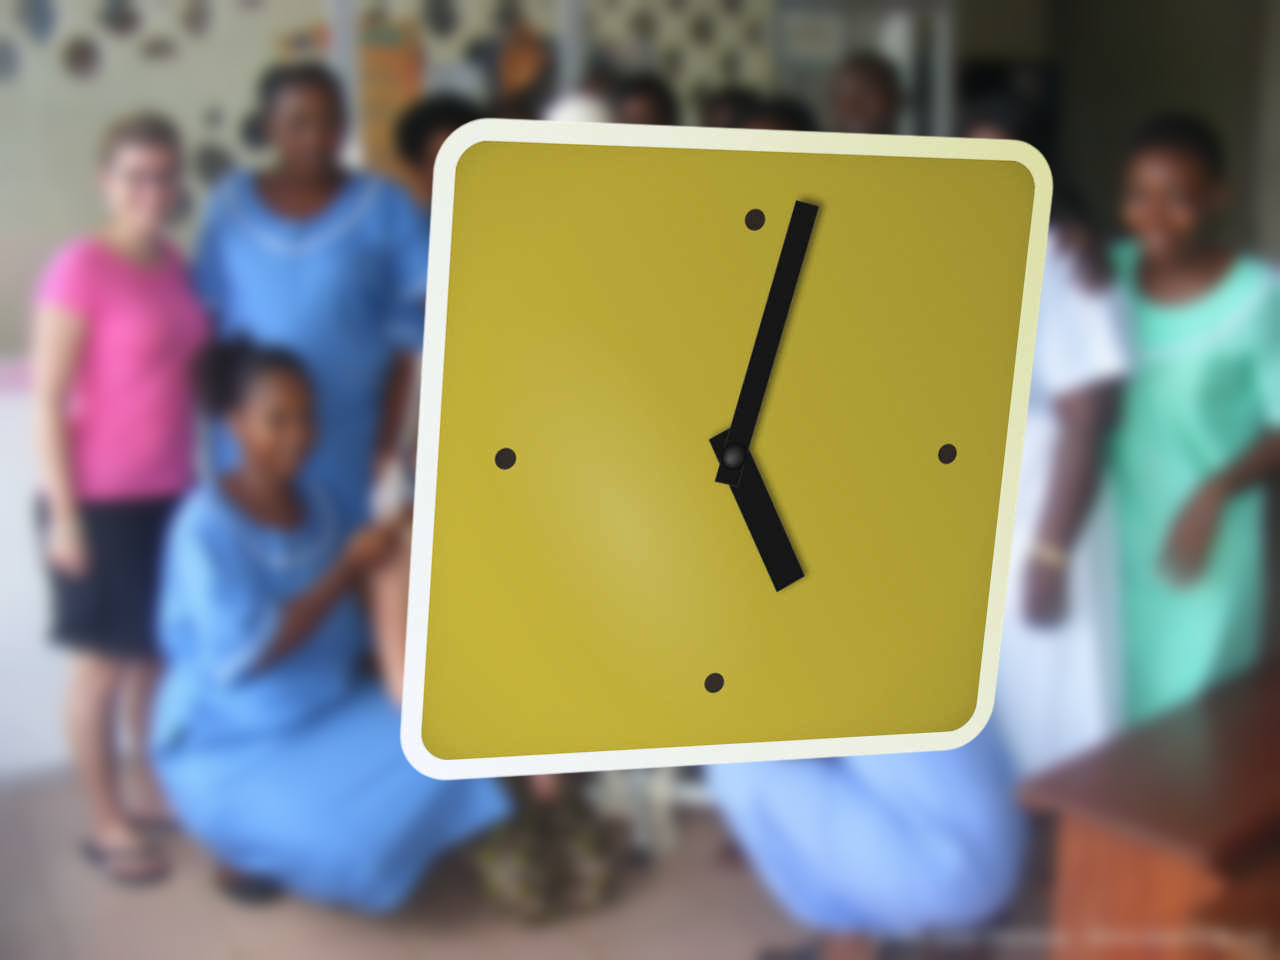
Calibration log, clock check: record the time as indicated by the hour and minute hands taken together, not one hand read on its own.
5:02
